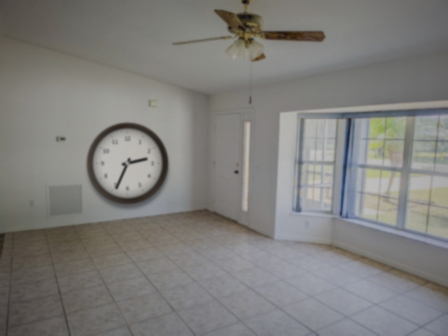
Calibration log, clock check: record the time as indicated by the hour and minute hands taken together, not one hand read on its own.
2:34
